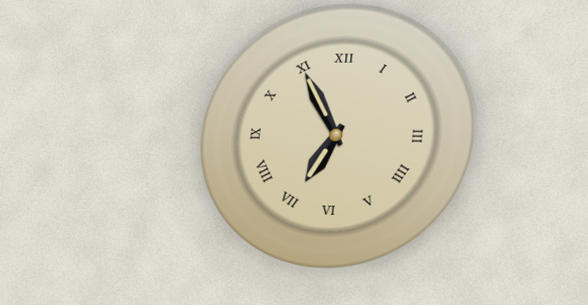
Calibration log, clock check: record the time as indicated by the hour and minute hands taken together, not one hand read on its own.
6:55
